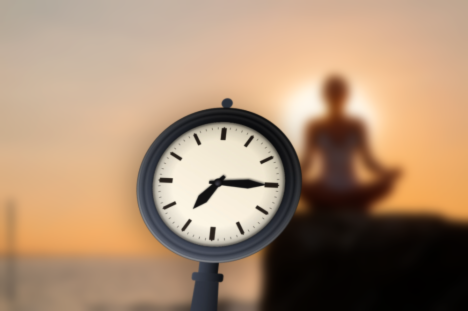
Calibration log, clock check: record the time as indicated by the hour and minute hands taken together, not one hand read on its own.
7:15
